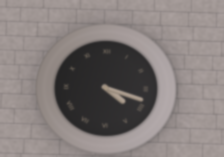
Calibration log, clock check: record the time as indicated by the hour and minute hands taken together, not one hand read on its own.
4:18
